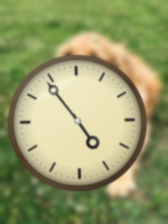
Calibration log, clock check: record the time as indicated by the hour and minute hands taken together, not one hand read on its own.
4:54
